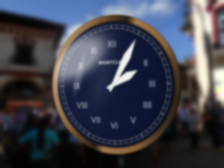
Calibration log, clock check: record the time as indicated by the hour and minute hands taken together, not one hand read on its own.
2:05
